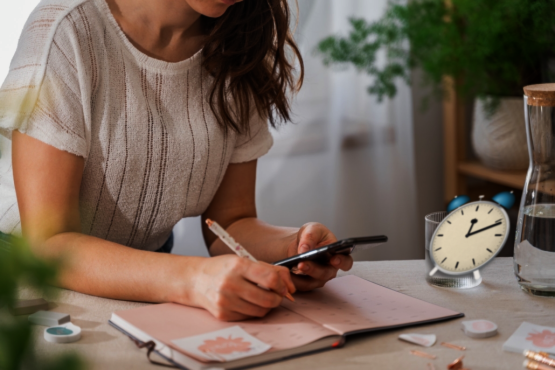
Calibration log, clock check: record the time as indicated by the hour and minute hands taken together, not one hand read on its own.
12:11
